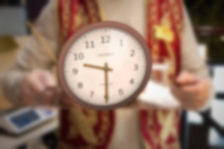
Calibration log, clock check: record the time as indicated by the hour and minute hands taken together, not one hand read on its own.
9:30
